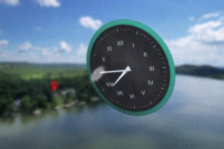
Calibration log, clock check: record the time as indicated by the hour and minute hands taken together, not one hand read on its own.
7:45
